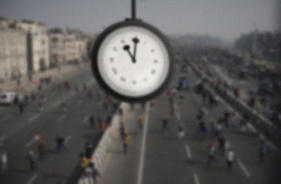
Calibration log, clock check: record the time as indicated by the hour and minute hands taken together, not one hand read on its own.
11:01
